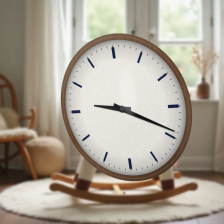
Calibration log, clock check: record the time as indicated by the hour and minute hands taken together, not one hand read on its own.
9:19
